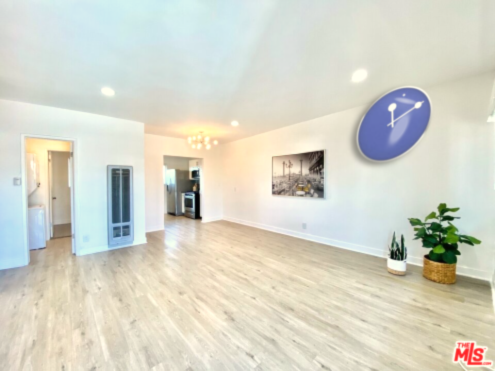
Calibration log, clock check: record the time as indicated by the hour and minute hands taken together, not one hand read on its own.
11:08
